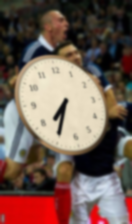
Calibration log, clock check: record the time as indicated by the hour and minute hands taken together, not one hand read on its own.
7:35
